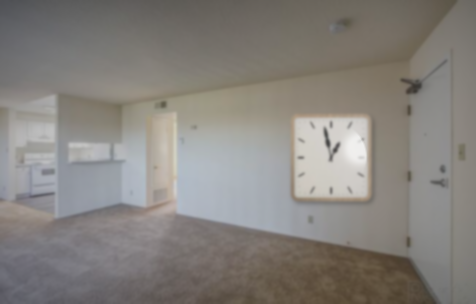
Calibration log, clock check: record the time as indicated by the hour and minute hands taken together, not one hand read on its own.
12:58
